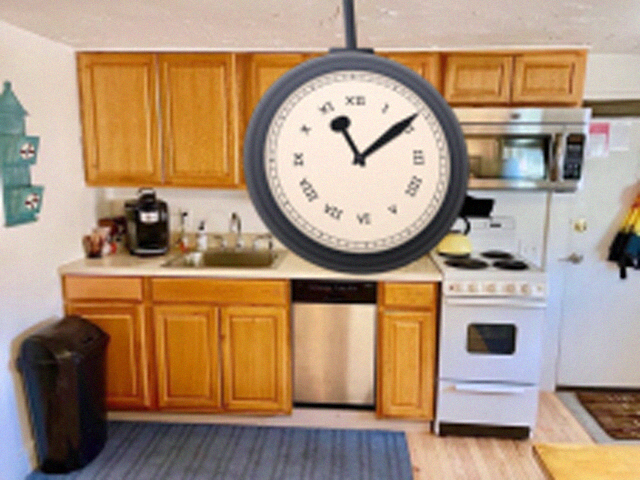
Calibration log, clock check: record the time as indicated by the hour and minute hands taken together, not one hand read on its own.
11:09
